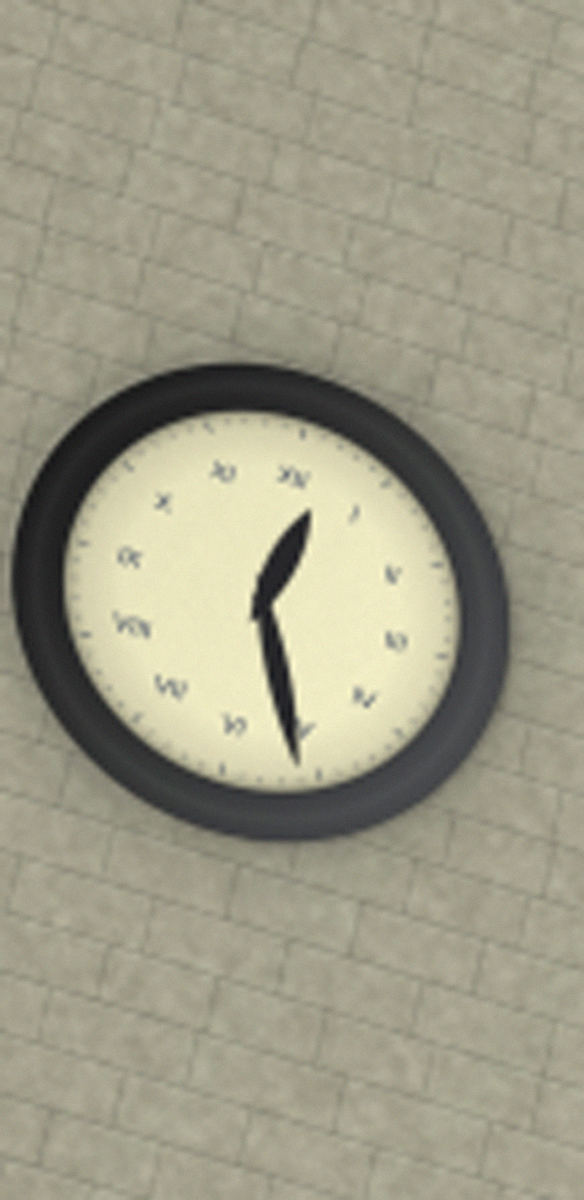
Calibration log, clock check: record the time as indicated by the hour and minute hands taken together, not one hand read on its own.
12:26
